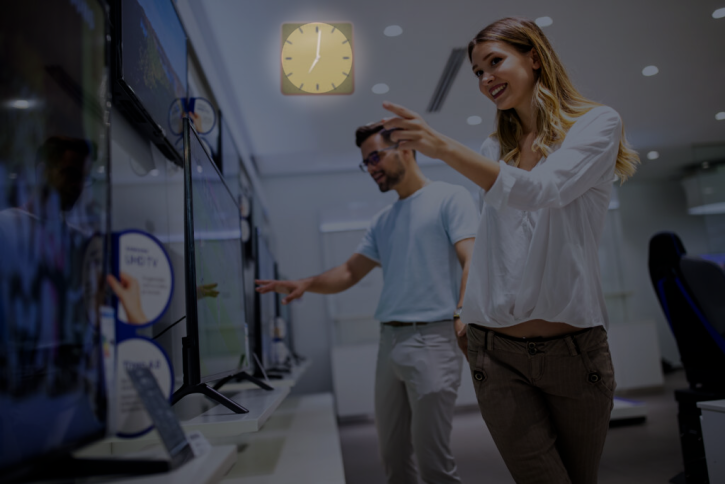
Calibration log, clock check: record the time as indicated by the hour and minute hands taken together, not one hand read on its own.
7:01
